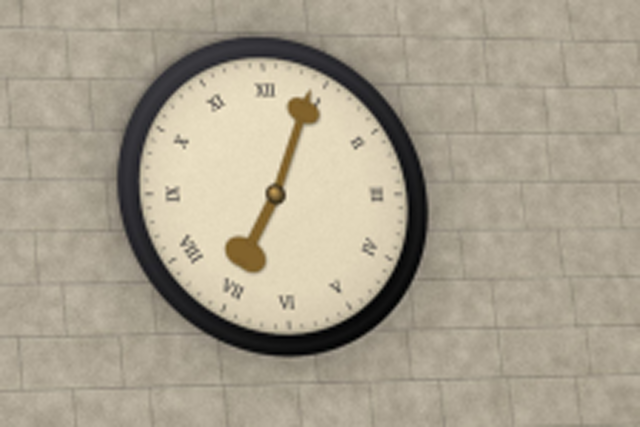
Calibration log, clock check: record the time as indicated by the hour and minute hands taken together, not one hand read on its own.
7:04
